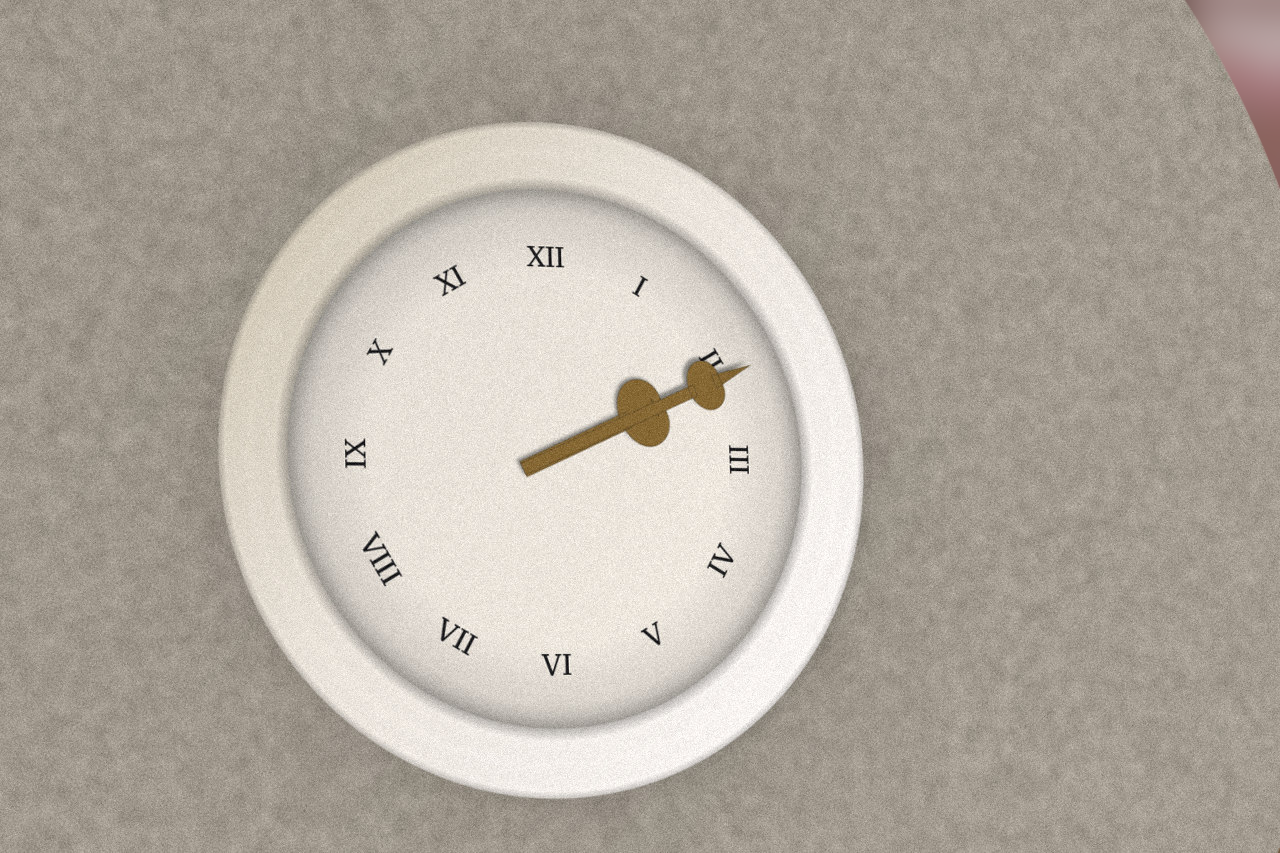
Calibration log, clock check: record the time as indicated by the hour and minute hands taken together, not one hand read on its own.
2:11
